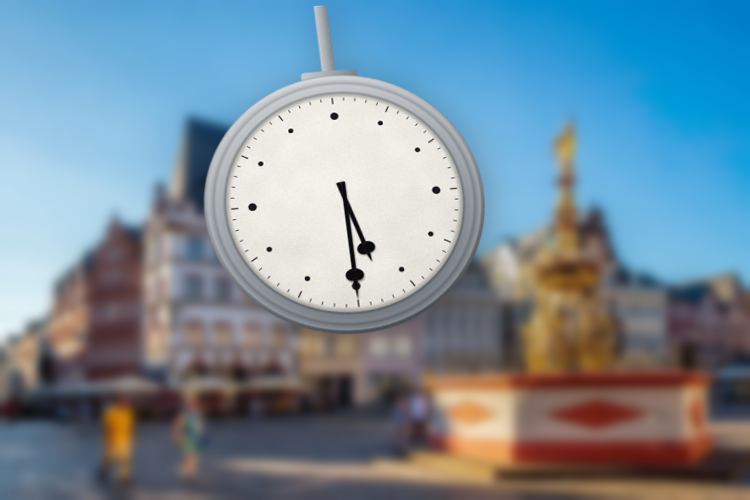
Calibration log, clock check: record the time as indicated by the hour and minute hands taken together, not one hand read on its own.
5:30
